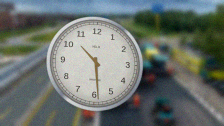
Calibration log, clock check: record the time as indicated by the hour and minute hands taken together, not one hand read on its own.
10:29
